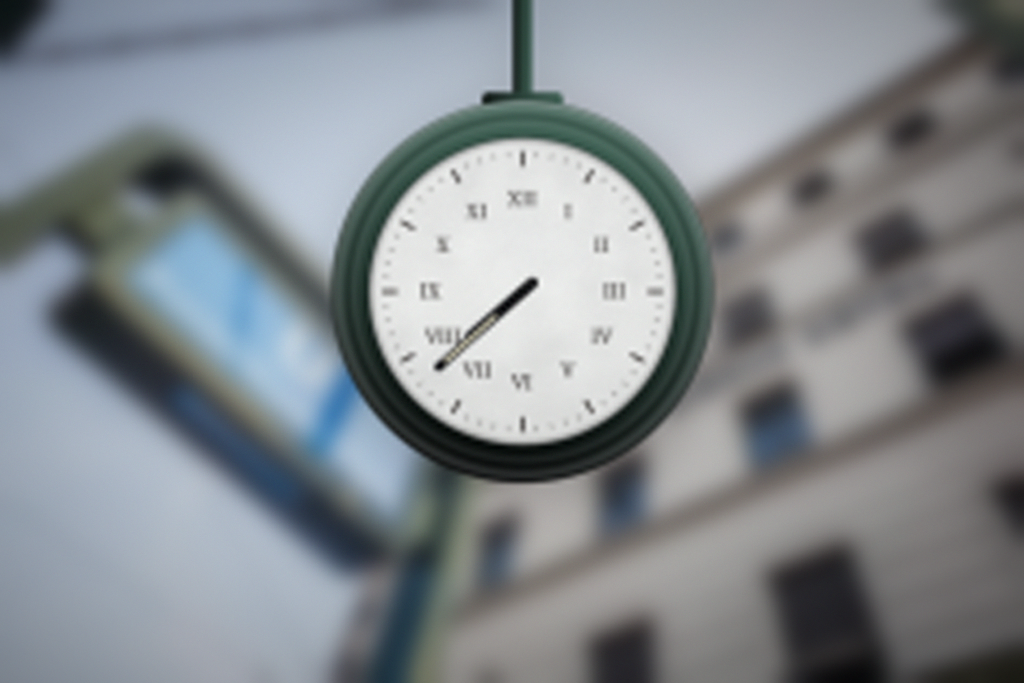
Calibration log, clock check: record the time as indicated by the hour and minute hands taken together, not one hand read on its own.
7:38
